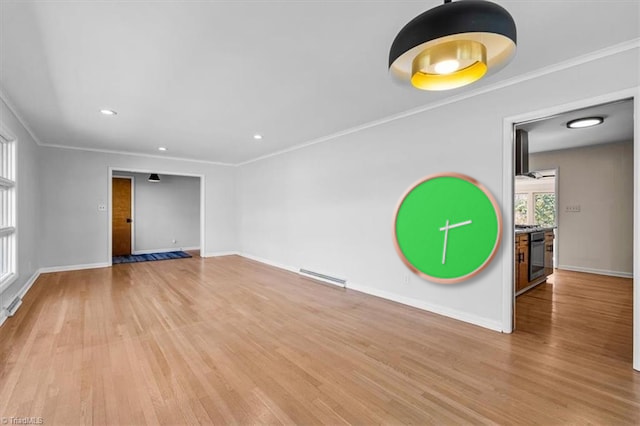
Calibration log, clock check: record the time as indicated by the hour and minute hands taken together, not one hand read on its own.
2:31
